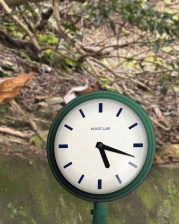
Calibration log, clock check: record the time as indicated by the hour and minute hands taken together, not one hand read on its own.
5:18
